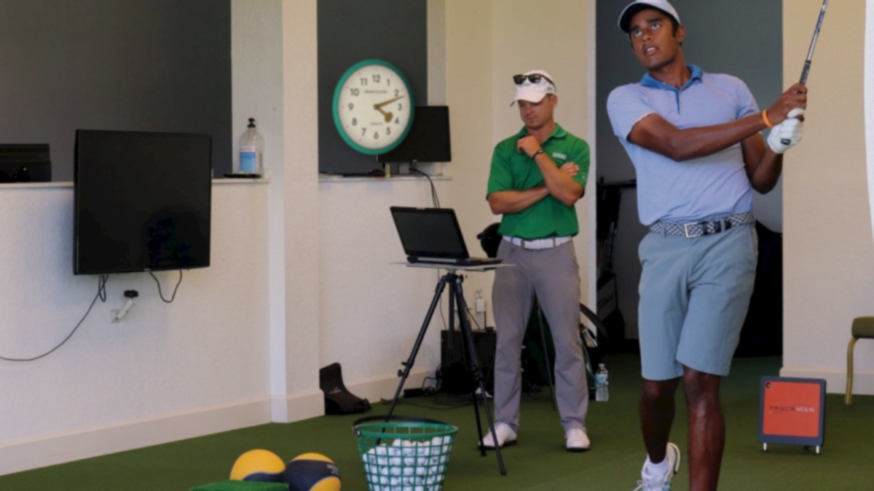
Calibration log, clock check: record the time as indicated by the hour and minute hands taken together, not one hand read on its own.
4:12
